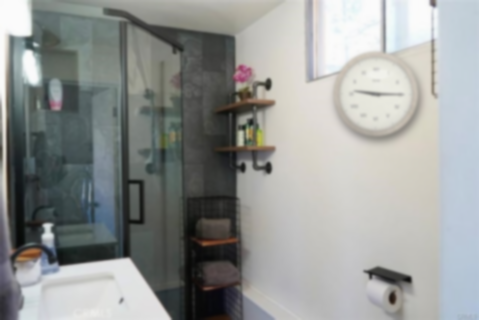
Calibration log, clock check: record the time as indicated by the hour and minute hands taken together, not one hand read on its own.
9:15
